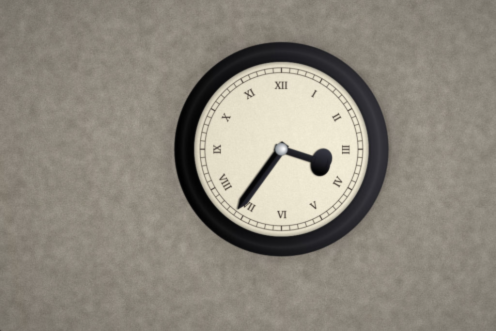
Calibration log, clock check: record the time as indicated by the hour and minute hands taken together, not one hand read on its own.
3:36
